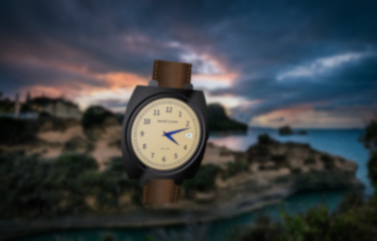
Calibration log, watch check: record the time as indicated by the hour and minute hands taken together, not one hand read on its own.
4:12
